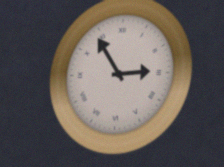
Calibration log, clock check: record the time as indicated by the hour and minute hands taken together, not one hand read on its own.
2:54
